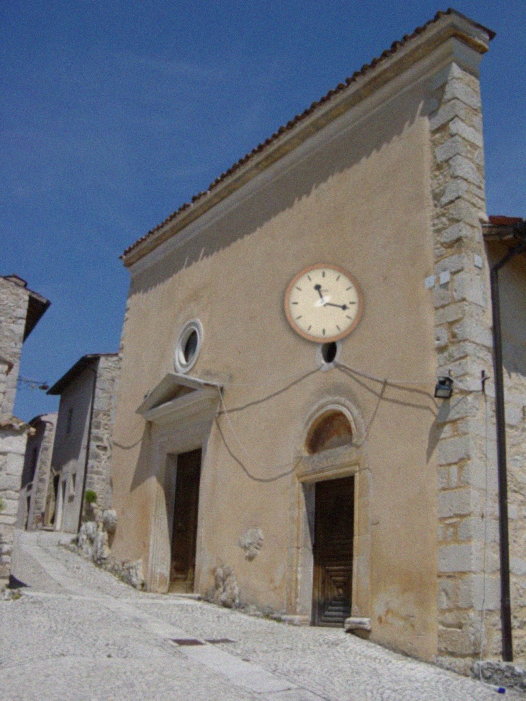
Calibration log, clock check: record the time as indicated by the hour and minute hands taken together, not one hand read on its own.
11:17
